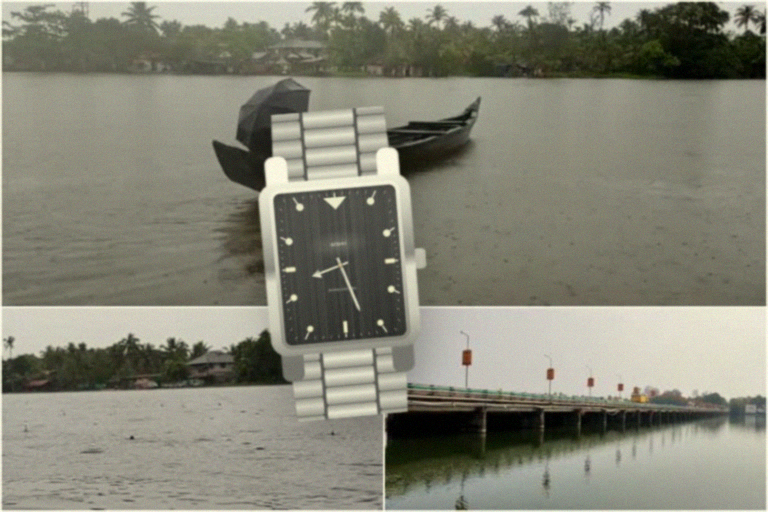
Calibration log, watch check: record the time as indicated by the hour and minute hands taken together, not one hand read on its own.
8:27
